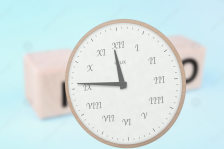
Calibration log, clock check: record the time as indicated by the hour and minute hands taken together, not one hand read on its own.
11:46
